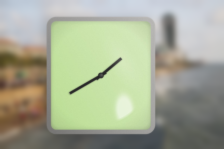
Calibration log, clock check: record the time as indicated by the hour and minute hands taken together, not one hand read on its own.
1:40
